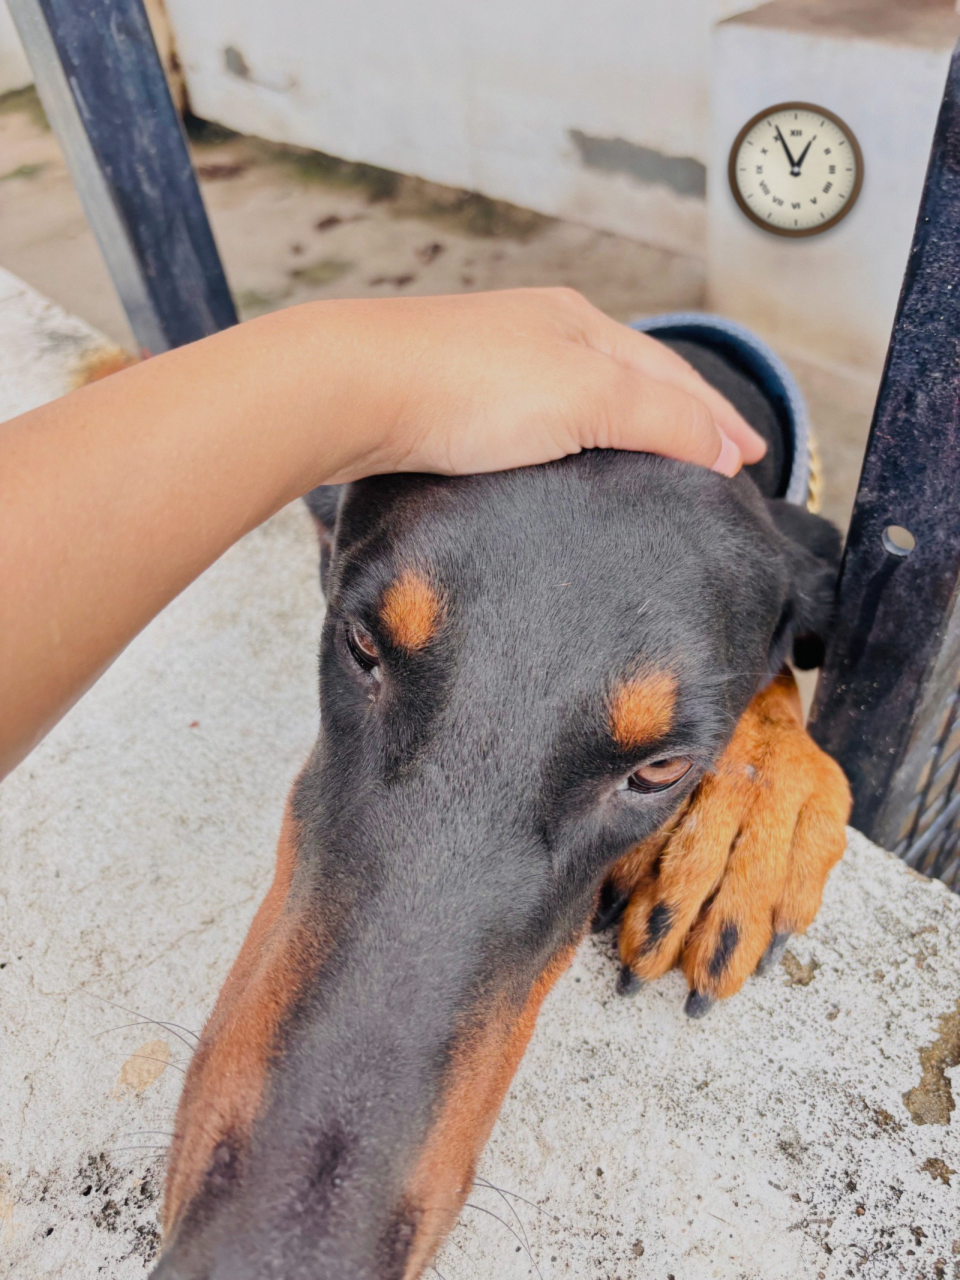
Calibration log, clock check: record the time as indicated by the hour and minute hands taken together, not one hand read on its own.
12:56
